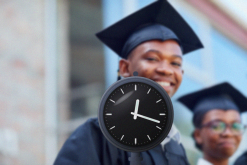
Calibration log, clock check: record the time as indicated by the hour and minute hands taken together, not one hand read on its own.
12:18
